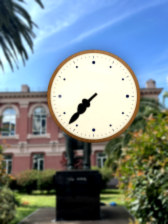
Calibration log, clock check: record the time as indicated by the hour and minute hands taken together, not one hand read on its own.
7:37
